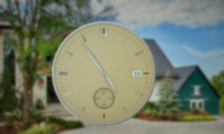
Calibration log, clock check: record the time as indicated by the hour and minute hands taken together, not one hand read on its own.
4:54
